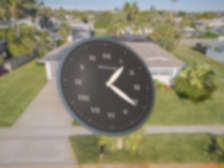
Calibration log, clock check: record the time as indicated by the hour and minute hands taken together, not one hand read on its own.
1:21
